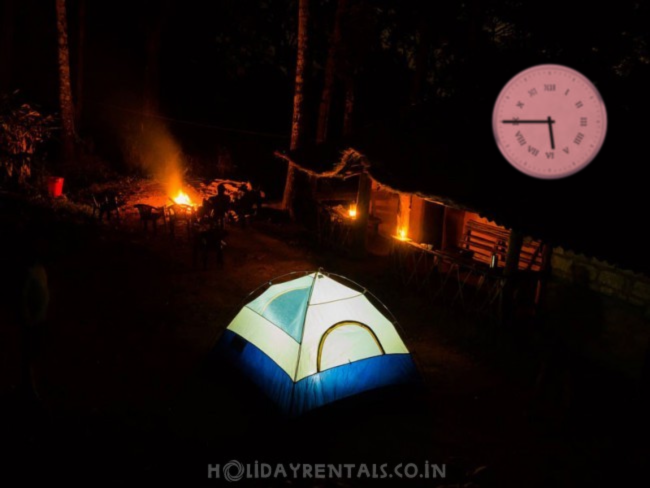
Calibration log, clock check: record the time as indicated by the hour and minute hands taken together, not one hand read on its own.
5:45
